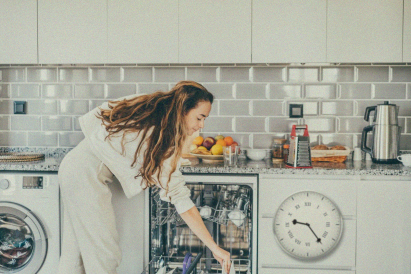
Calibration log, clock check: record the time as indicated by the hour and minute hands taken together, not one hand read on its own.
9:24
